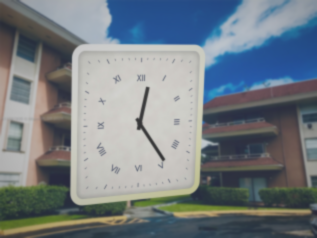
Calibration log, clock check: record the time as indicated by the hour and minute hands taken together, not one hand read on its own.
12:24
